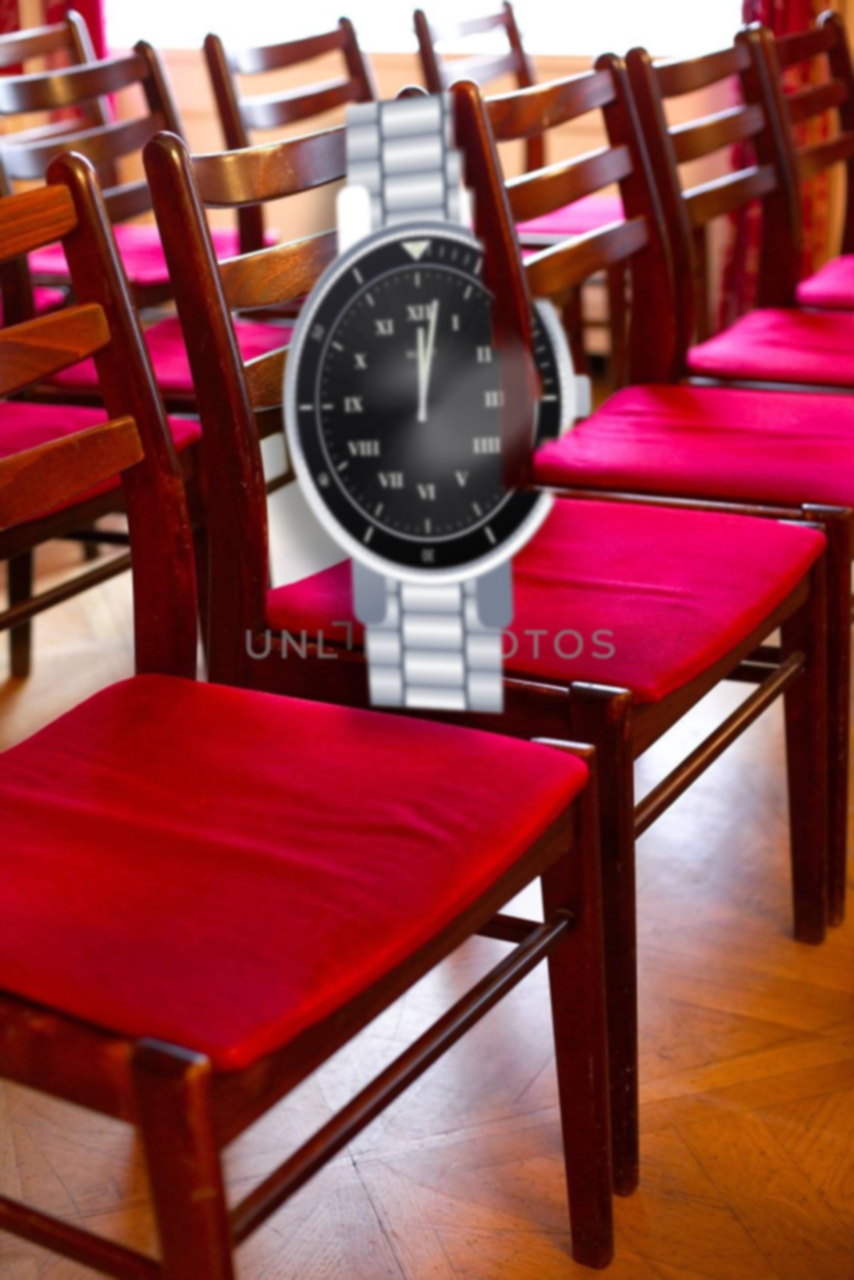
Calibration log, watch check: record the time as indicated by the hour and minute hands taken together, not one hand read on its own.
12:02
